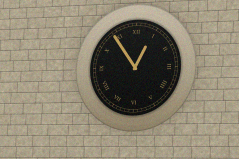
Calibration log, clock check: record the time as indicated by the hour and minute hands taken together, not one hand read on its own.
12:54
